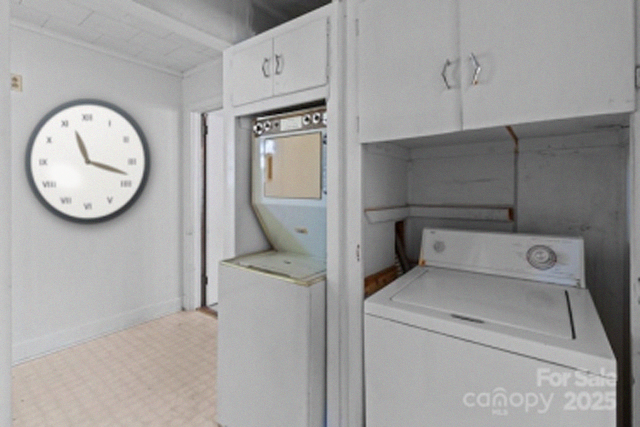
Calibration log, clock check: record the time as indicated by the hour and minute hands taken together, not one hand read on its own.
11:18
